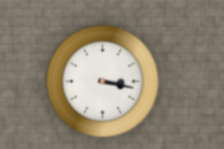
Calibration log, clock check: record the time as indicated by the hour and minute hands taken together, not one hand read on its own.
3:17
